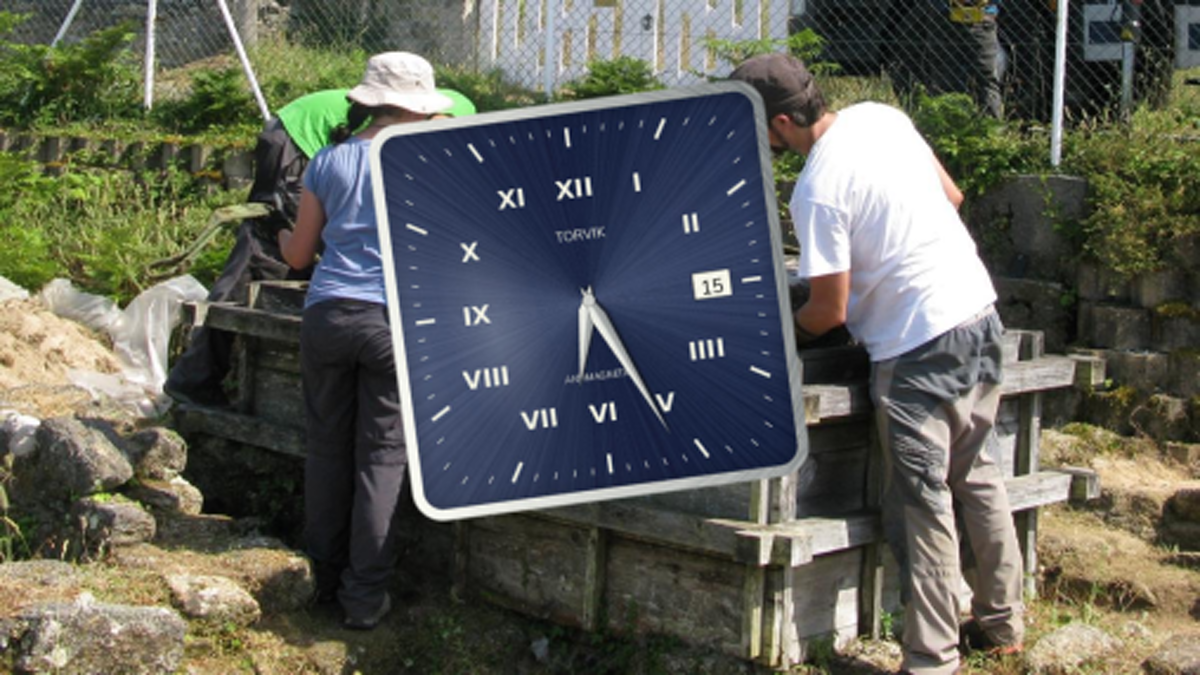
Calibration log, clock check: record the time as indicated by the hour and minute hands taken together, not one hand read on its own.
6:26
